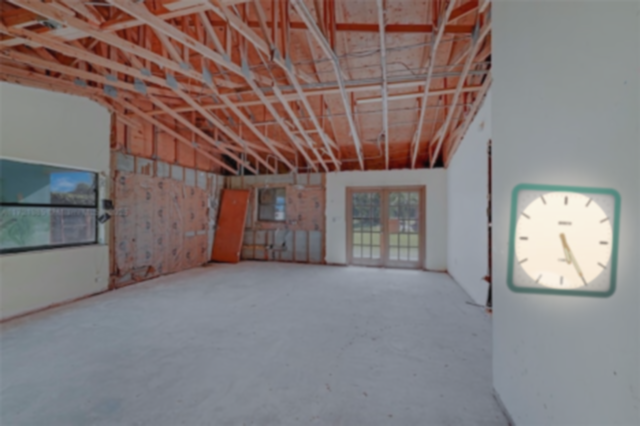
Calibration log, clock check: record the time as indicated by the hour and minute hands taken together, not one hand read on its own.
5:25
